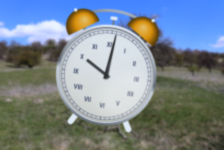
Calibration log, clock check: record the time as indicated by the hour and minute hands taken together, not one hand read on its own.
10:01
